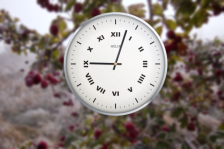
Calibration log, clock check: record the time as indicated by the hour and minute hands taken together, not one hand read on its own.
9:03
